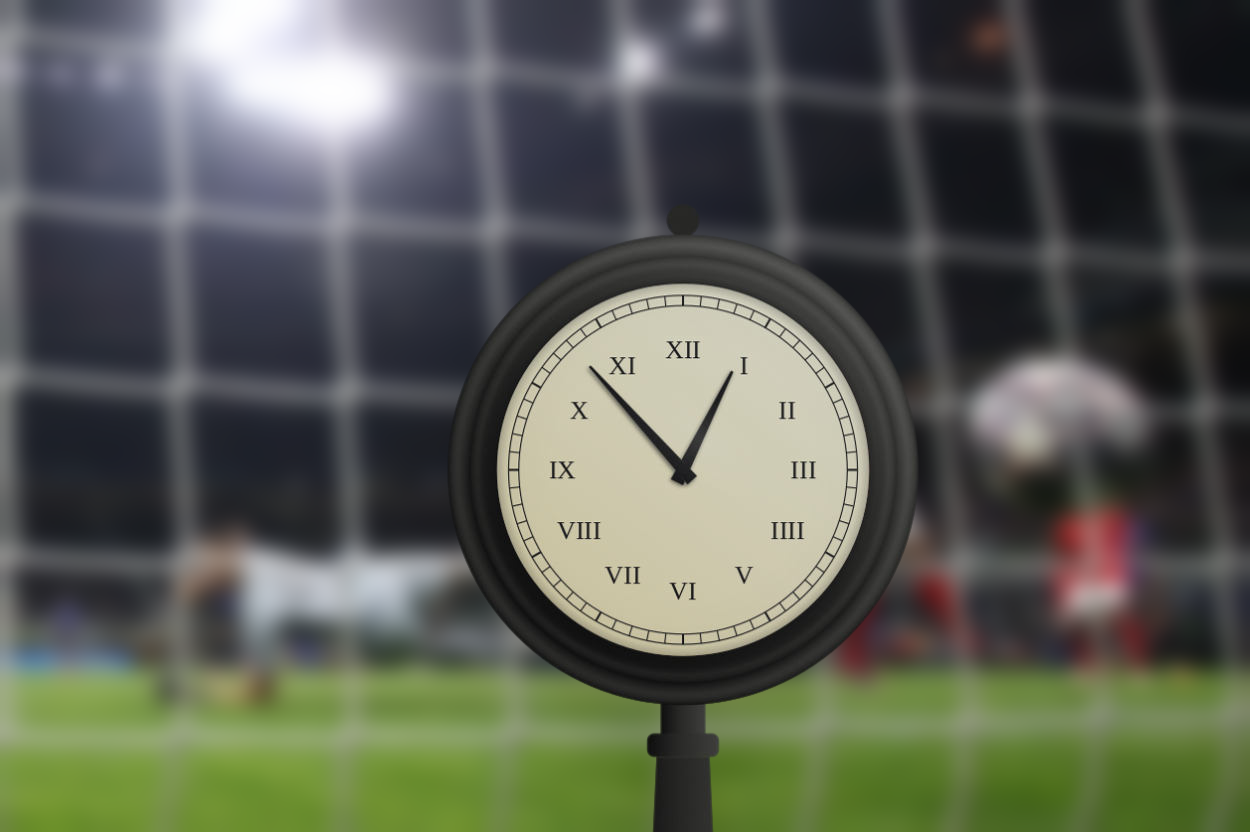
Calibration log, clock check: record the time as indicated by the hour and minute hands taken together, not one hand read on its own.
12:53
